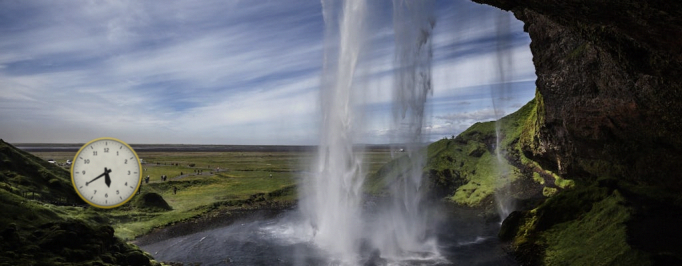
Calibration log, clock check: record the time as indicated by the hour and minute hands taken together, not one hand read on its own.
5:40
